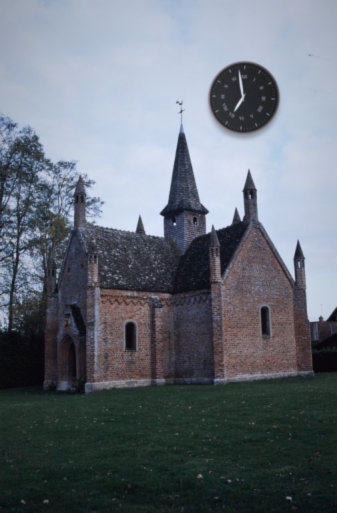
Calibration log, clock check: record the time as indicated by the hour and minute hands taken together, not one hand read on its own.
6:58
